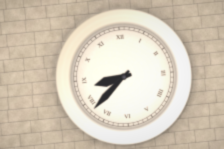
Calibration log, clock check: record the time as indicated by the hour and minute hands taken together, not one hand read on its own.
8:38
